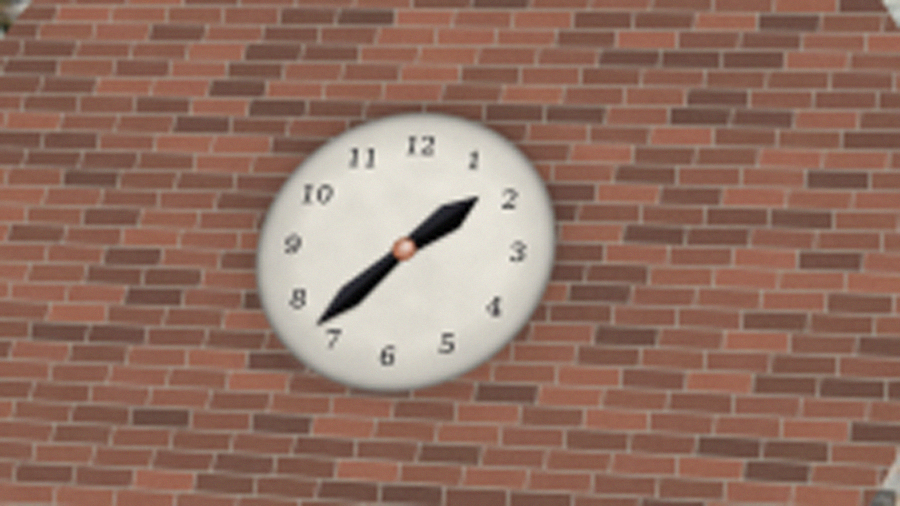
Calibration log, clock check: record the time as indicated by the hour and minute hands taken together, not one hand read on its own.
1:37
